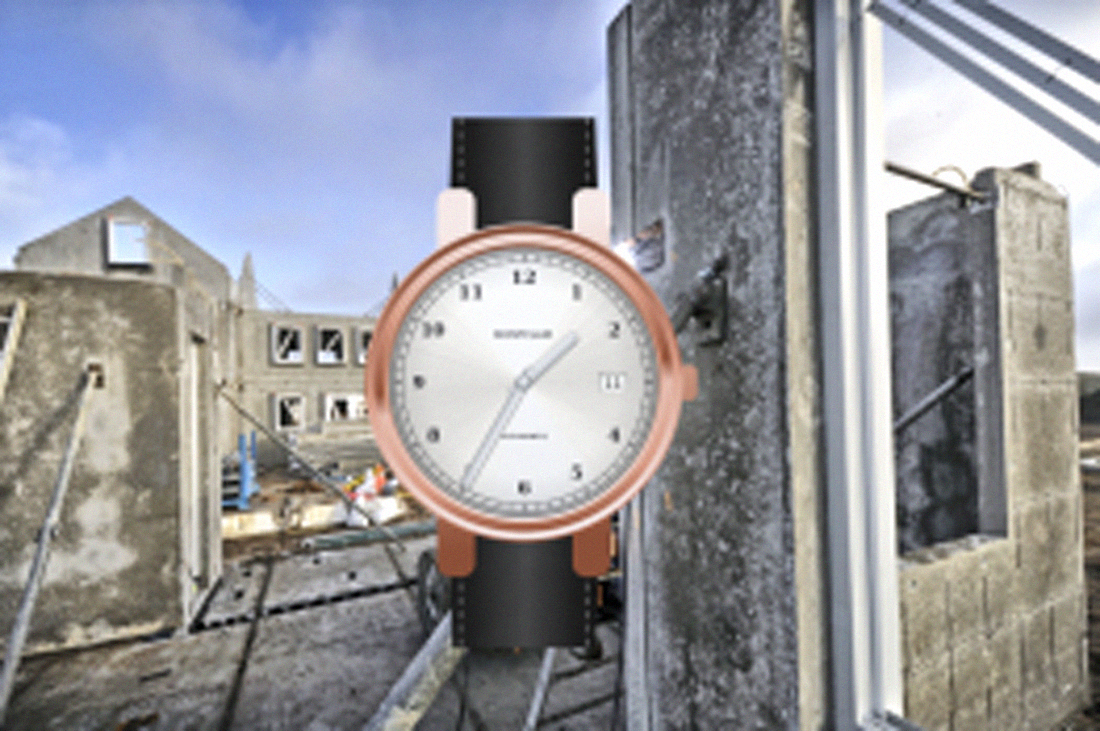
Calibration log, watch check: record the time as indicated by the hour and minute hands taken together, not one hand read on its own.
1:35
